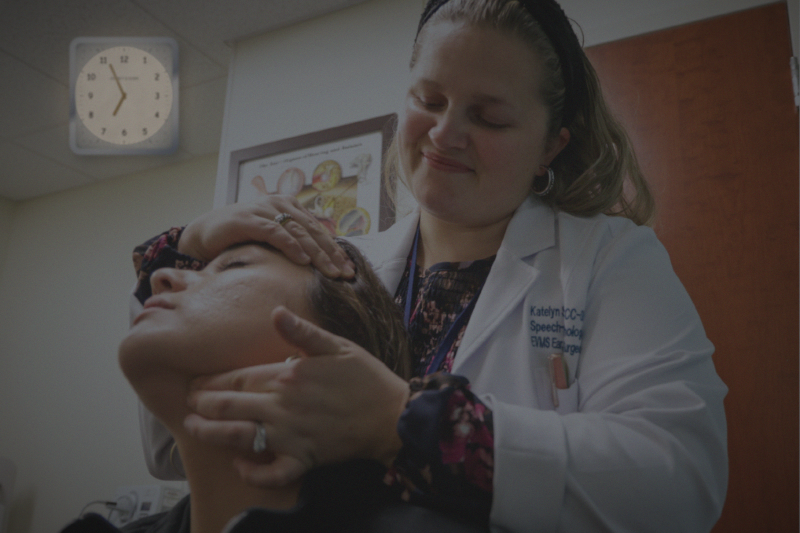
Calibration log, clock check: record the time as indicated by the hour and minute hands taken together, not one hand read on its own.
6:56
